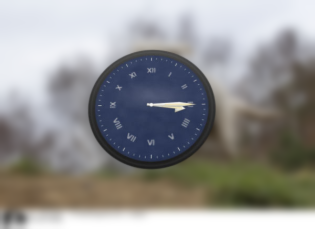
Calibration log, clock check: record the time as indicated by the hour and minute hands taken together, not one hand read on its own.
3:15
